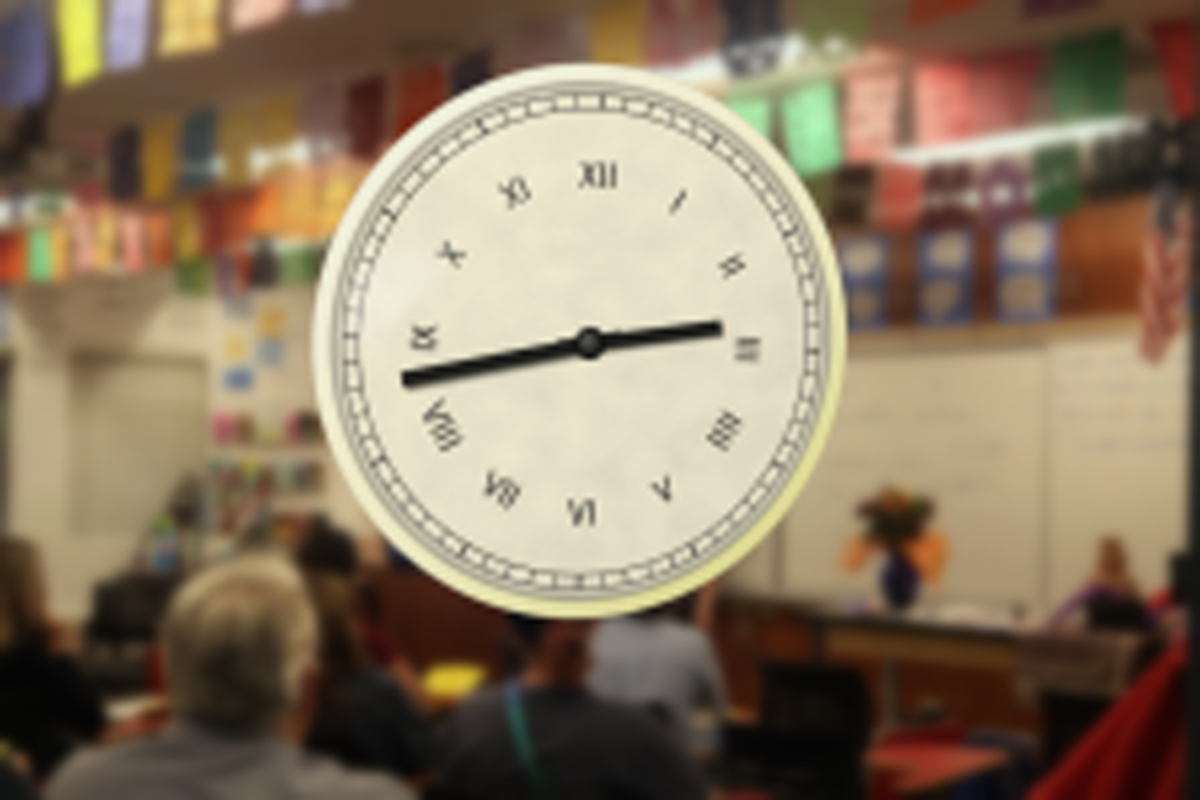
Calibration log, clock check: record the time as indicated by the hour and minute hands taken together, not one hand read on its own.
2:43
